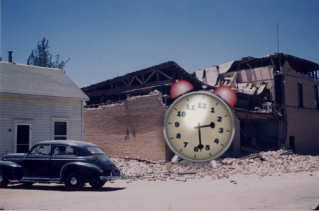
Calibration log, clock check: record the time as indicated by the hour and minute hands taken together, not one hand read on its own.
2:28
